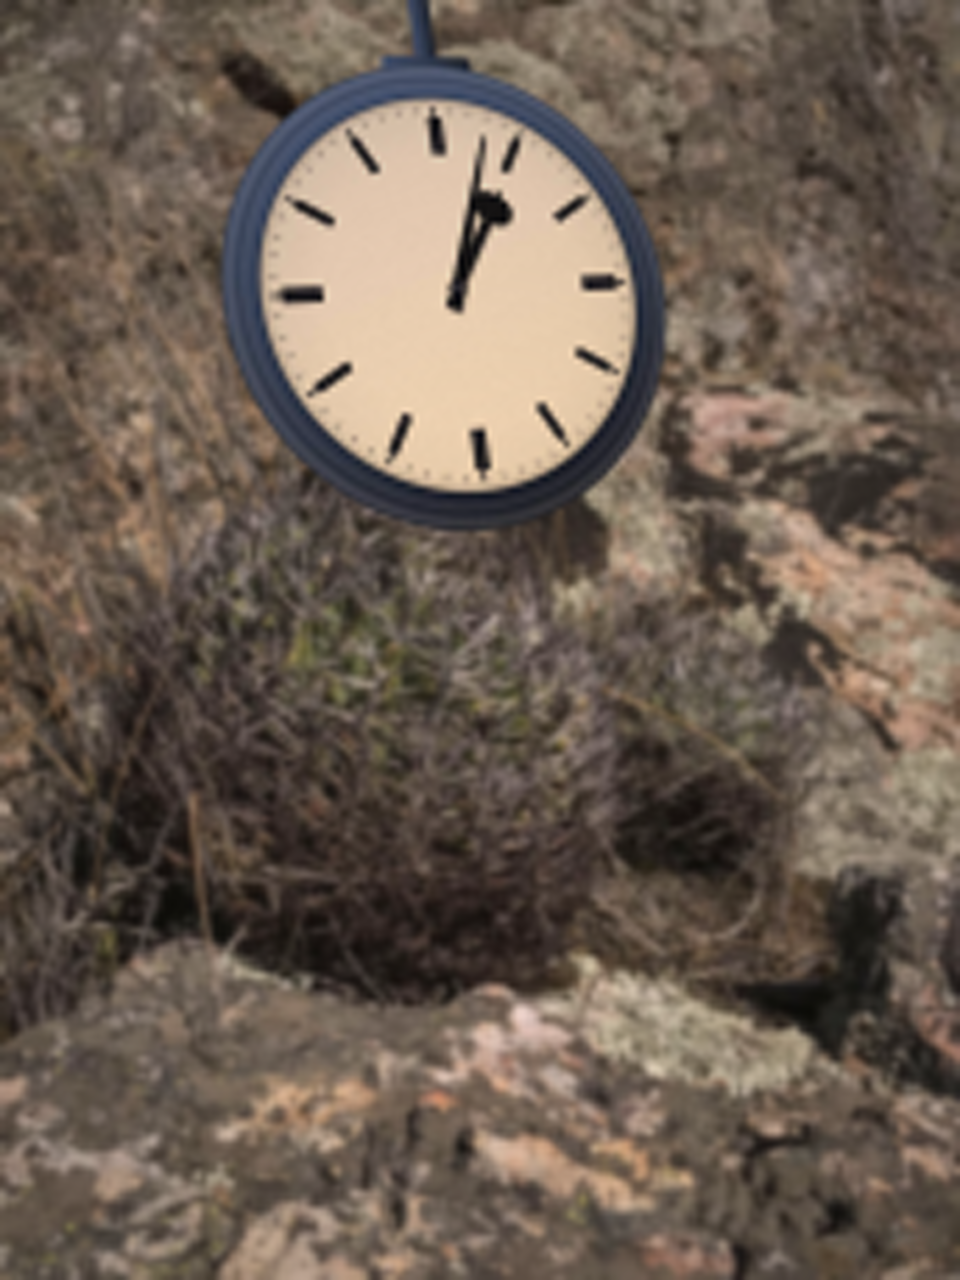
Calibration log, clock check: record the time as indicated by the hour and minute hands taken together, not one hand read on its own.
1:03
